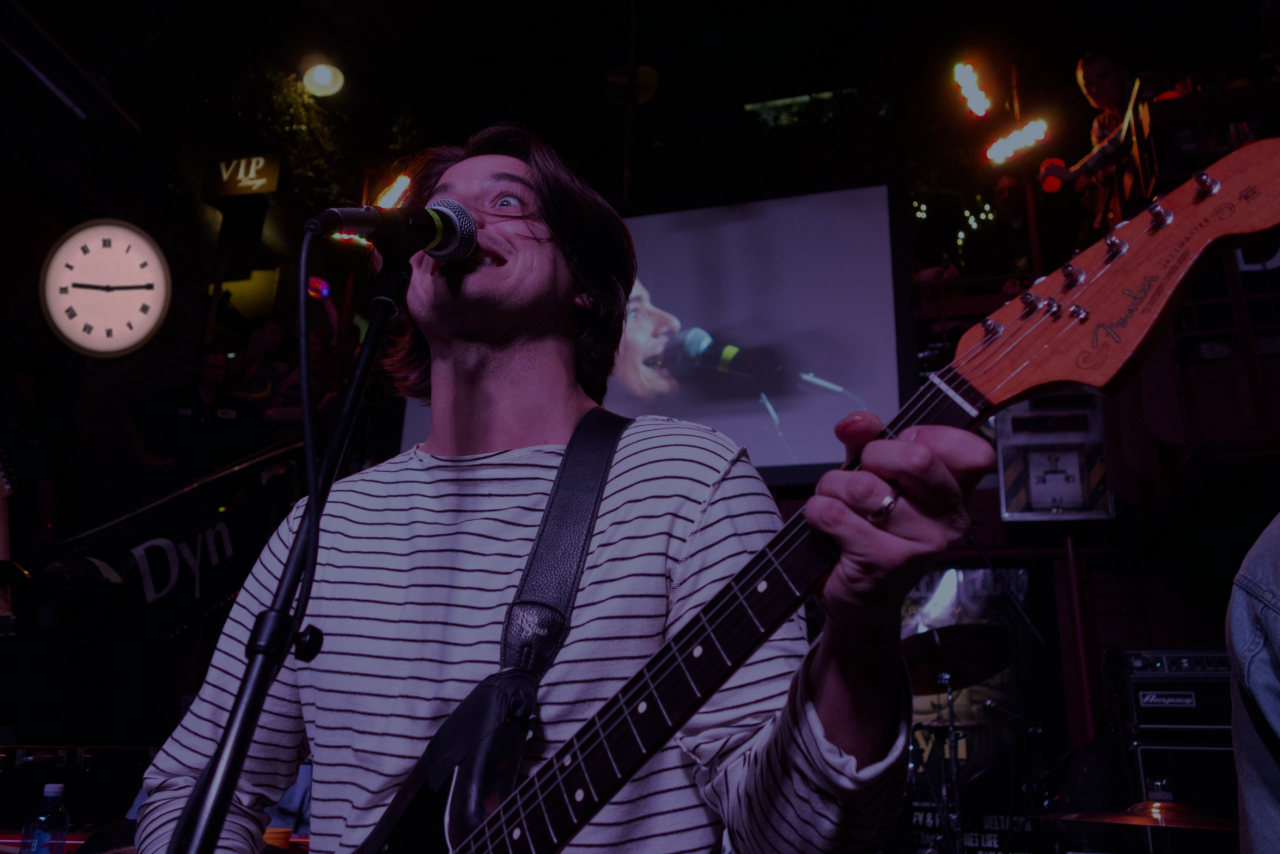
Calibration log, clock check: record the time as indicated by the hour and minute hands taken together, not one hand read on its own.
9:15
